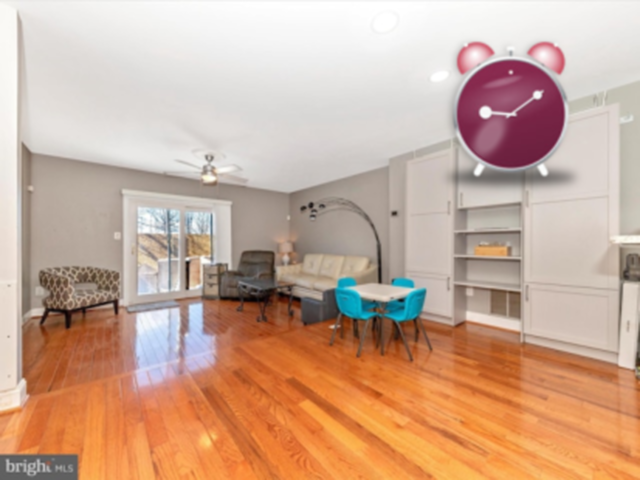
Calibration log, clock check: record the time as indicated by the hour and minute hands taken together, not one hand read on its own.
9:09
